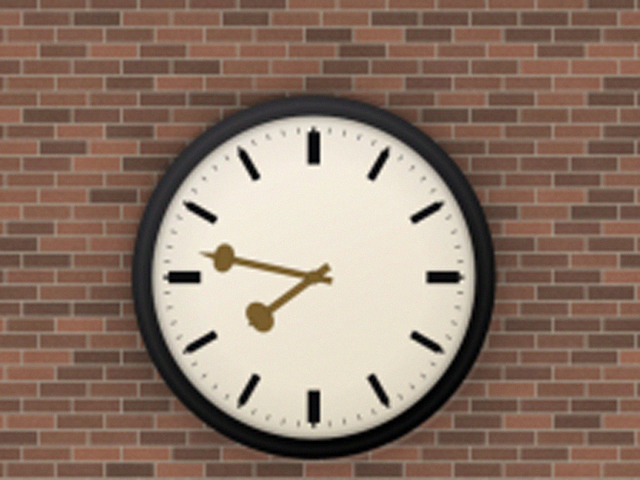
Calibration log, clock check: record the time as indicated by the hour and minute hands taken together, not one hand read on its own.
7:47
